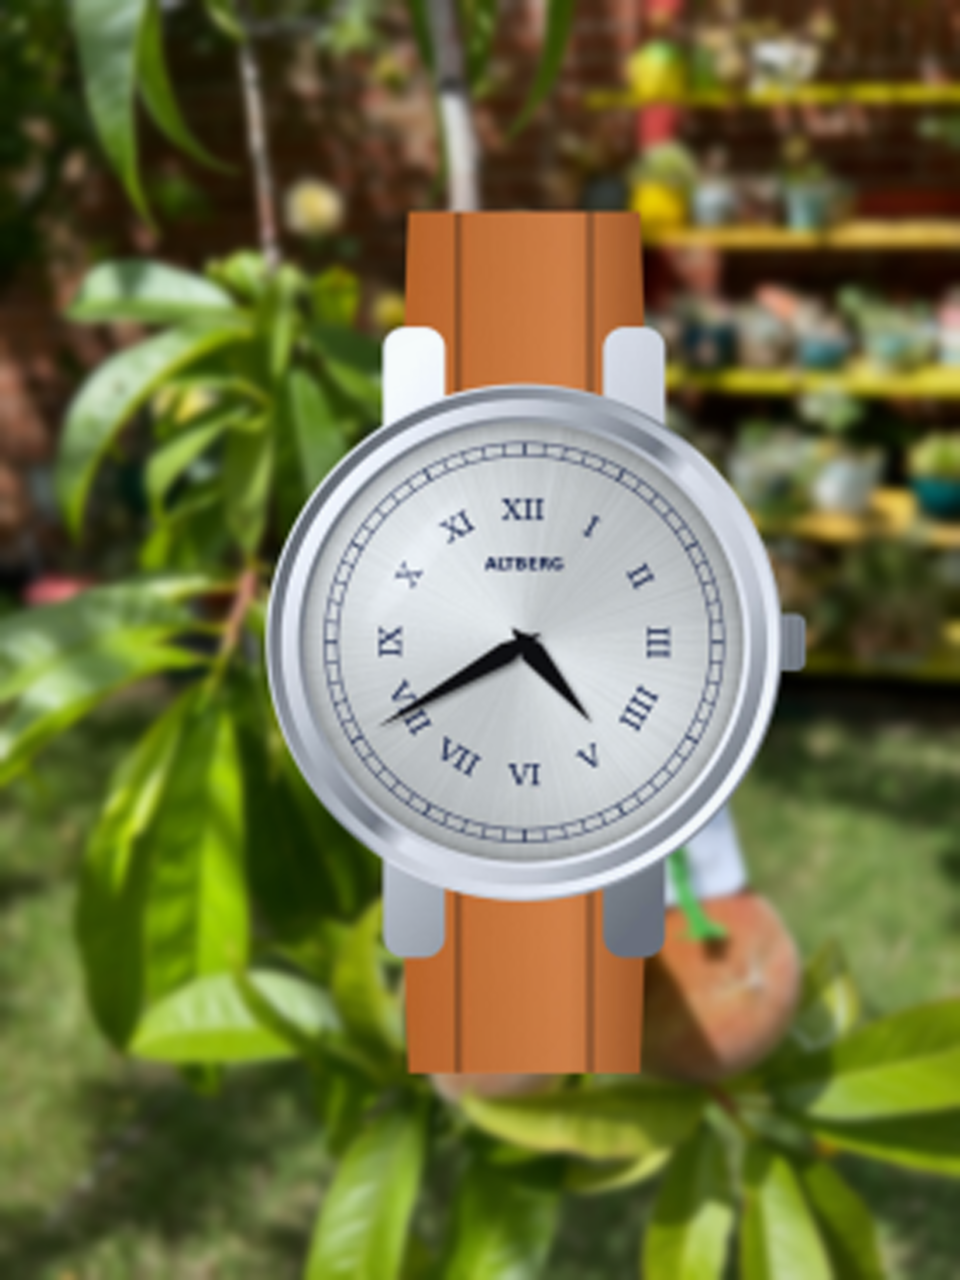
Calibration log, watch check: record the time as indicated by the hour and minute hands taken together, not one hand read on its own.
4:40
